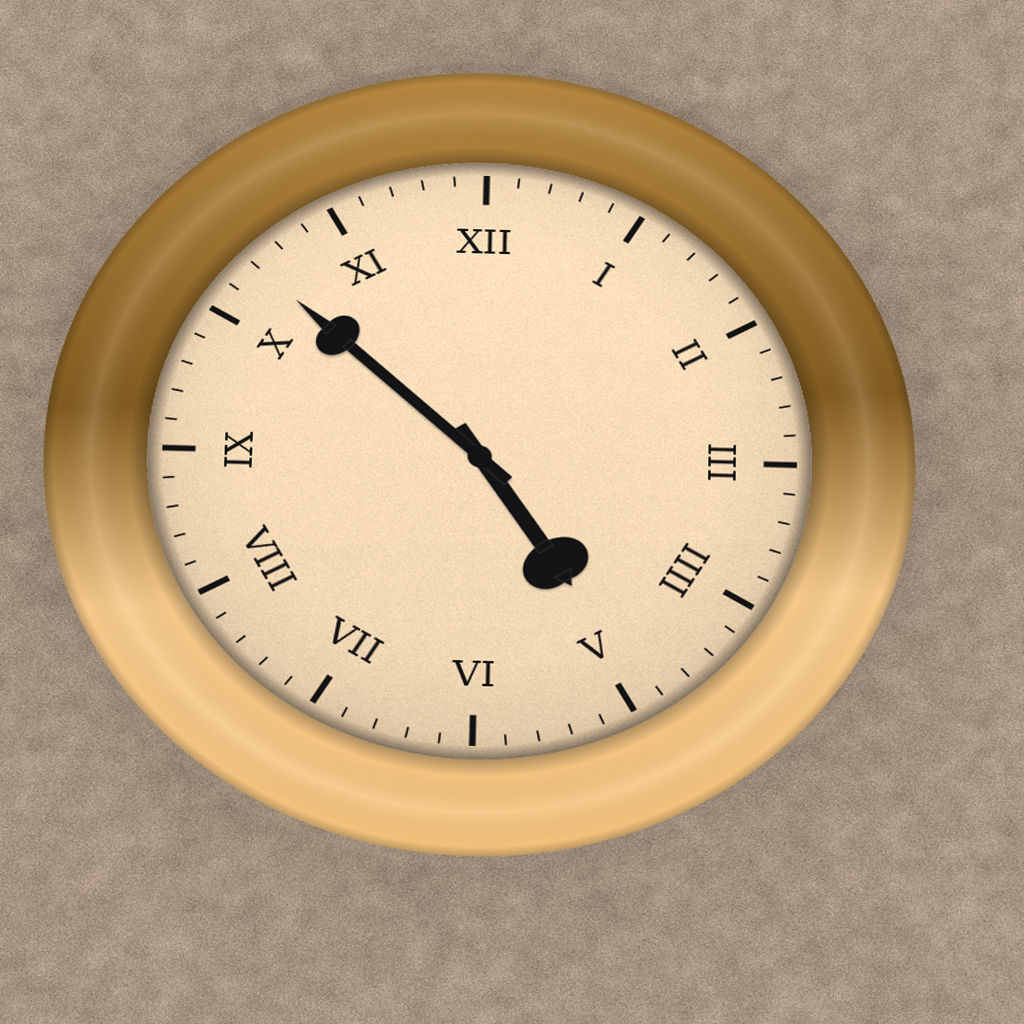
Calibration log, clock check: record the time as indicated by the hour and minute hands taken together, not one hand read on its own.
4:52
